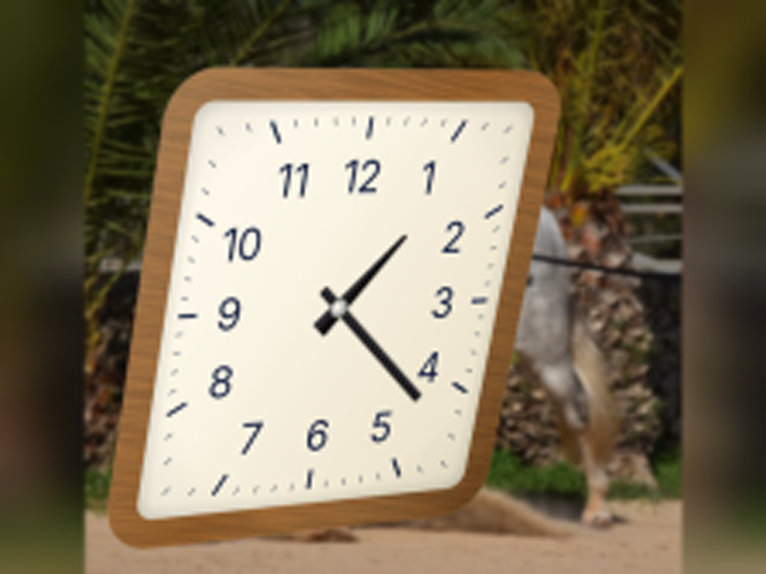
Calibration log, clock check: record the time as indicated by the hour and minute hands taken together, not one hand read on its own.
1:22
